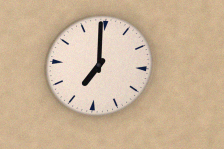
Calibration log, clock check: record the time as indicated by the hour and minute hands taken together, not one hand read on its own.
6:59
